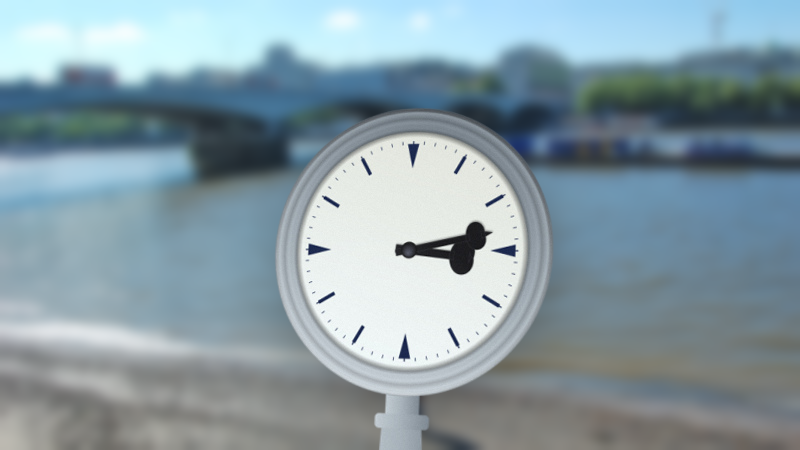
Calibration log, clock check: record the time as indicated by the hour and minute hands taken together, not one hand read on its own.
3:13
